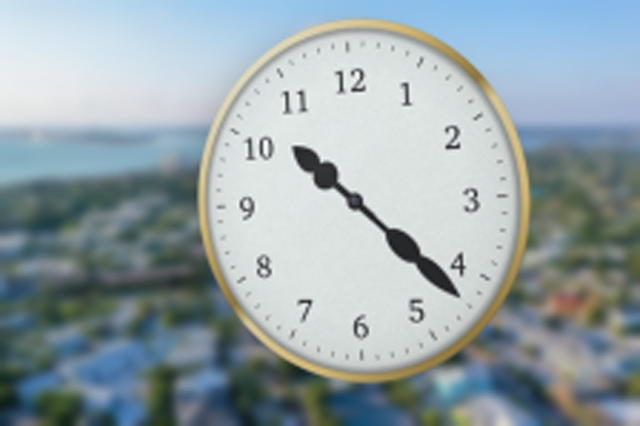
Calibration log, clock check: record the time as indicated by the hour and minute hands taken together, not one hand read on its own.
10:22
